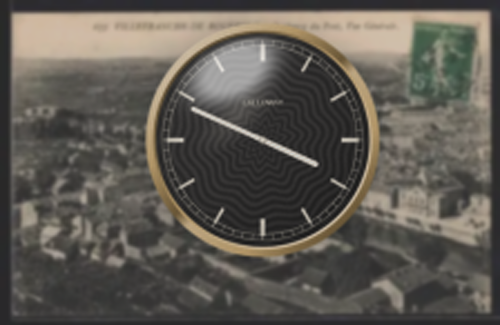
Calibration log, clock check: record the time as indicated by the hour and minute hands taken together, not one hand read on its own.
3:49
